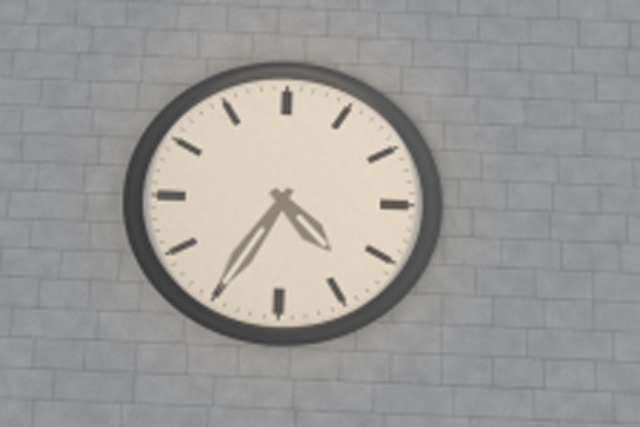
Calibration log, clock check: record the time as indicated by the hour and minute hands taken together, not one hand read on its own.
4:35
